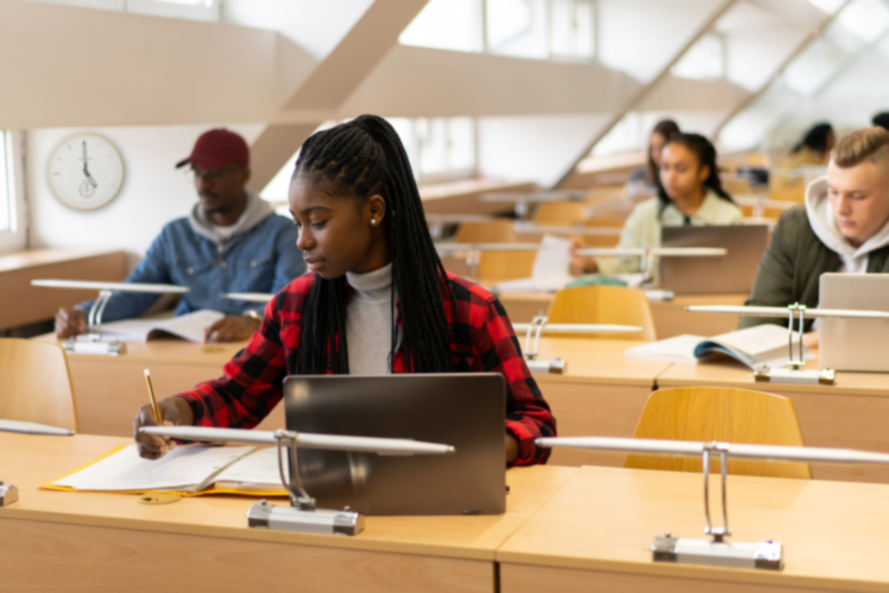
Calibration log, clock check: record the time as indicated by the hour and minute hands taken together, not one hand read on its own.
5:00
